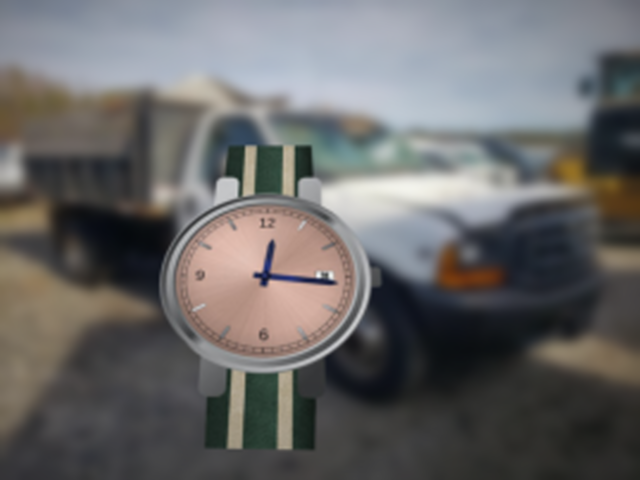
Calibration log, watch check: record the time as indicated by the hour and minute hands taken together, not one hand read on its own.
12:16
